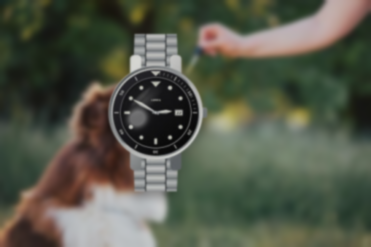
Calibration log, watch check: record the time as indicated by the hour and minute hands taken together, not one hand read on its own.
2:50
